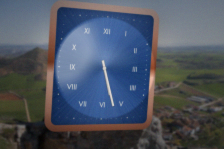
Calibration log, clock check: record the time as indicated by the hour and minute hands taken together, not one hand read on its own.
5:27
